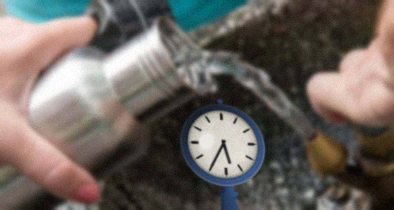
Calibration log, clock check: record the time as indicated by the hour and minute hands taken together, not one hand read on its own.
5:35
